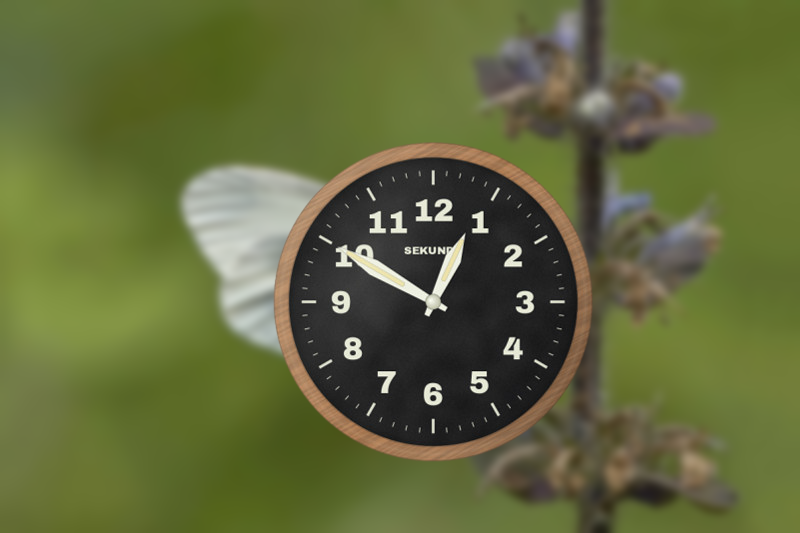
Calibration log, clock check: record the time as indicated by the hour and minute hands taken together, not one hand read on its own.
12:50
